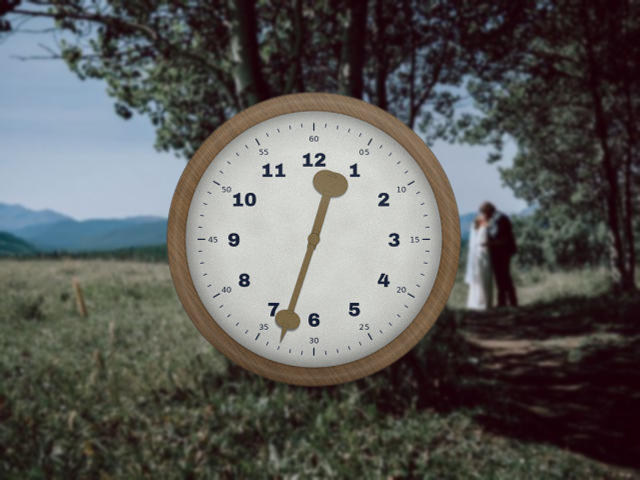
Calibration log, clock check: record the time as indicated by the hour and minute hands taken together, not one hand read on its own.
12:33
